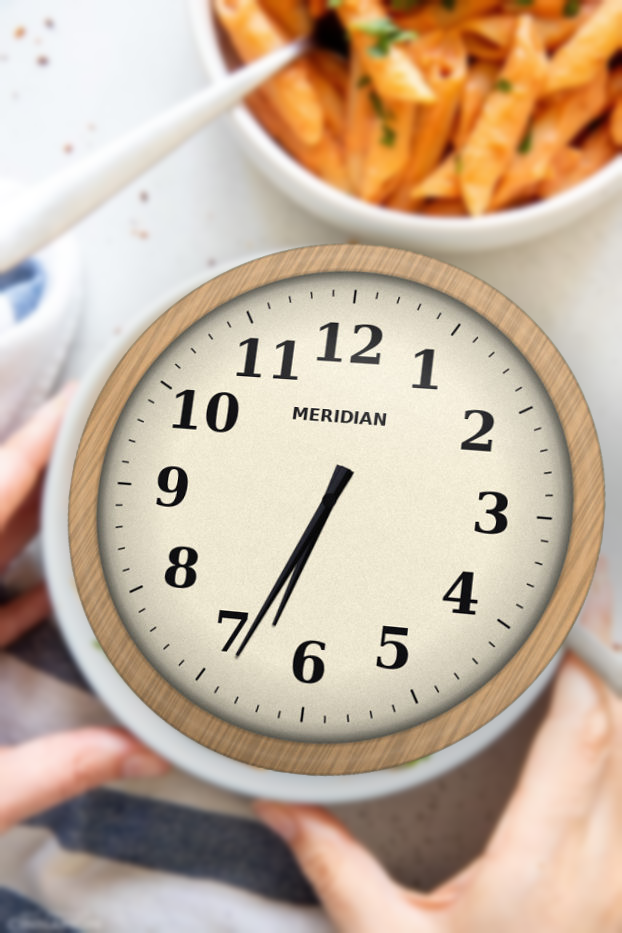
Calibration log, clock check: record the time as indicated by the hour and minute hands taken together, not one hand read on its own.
6:34
